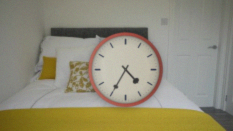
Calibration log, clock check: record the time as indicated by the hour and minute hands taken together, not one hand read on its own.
4:35
